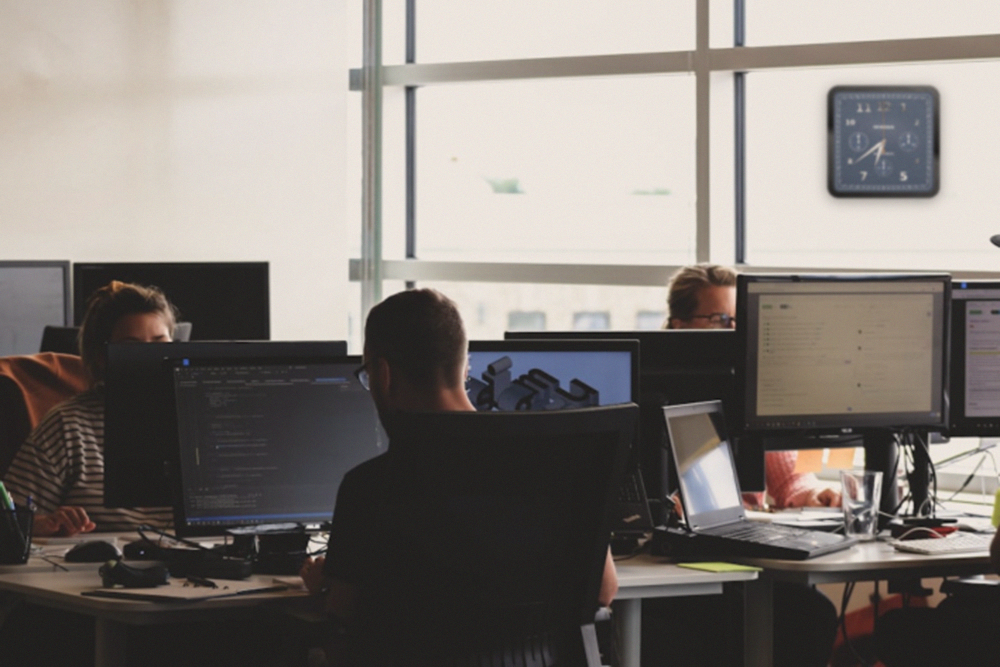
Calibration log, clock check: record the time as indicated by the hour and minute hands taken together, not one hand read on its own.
6:39
